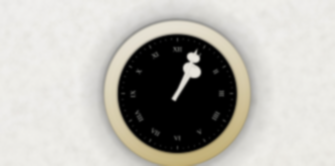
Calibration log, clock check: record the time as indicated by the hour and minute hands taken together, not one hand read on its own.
1:04
